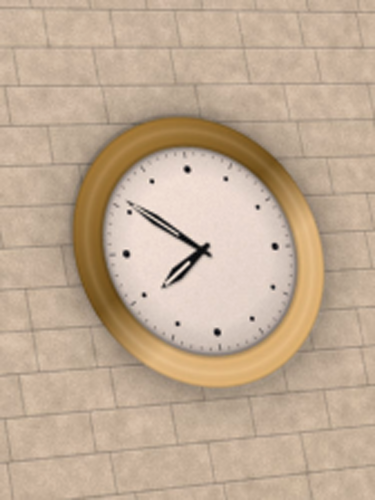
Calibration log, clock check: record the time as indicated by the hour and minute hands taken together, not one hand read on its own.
7:51
